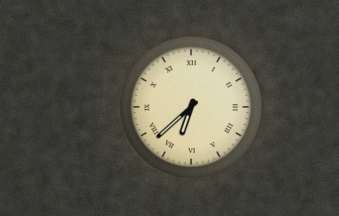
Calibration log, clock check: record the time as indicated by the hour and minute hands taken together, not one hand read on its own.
6:38
